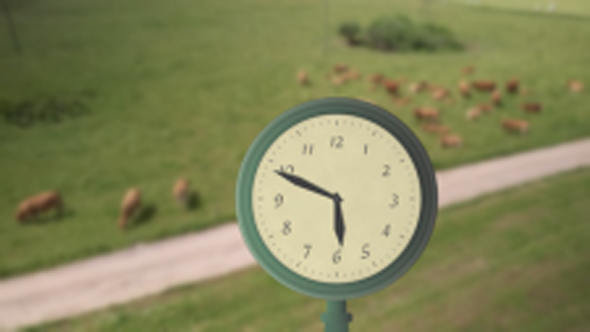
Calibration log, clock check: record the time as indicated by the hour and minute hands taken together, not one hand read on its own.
5:49
